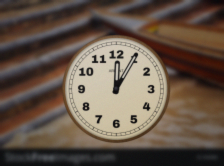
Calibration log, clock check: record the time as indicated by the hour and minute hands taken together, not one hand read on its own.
12:05
